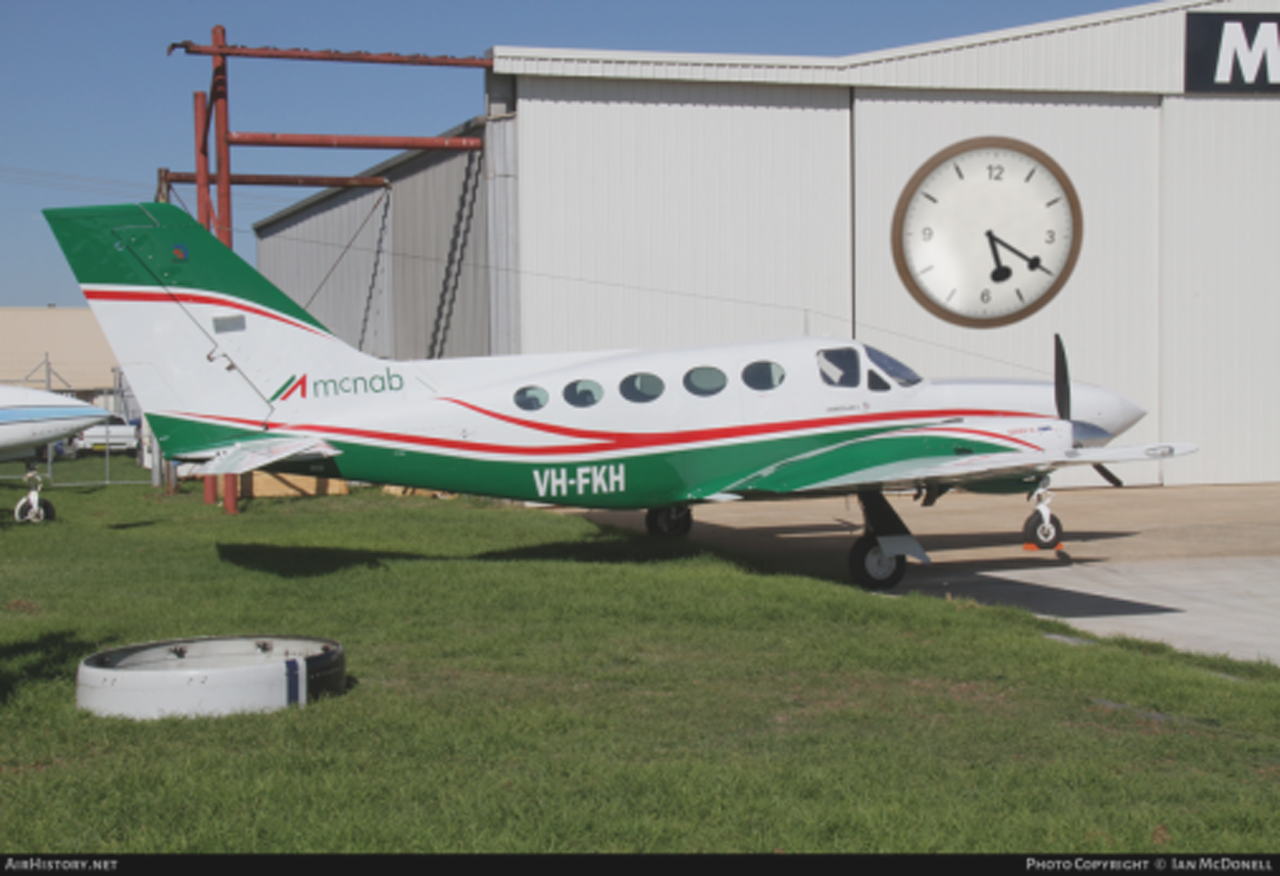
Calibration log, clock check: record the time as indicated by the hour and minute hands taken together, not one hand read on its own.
5:20
